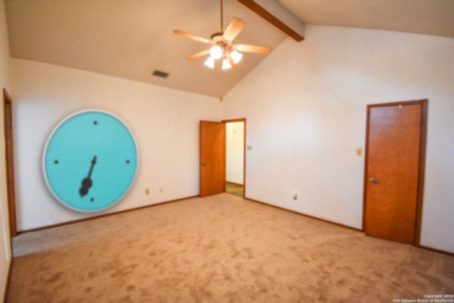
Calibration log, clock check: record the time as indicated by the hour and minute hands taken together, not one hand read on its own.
6:33
